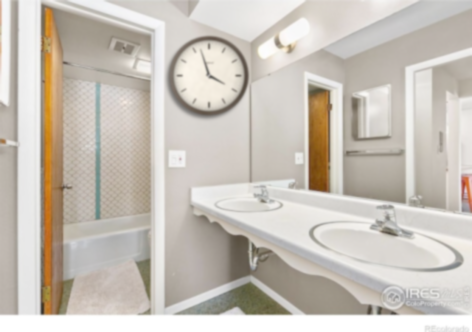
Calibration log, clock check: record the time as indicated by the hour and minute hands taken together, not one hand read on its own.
3:57
